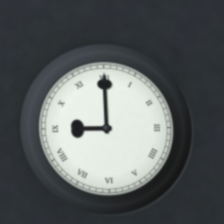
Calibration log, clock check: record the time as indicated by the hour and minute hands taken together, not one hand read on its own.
9:00
